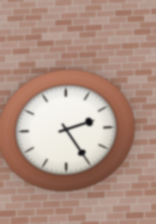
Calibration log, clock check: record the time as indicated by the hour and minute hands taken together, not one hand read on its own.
2:25
